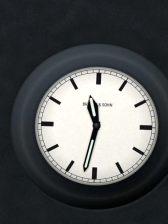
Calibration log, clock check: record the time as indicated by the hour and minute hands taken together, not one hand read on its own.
11:32
